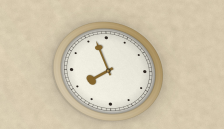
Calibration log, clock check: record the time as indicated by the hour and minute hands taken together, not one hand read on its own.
7:57
